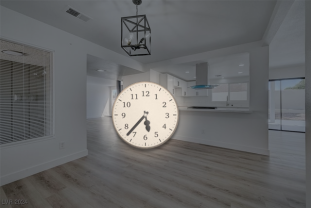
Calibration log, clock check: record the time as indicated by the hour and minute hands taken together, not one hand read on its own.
5:37
